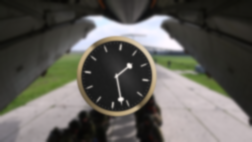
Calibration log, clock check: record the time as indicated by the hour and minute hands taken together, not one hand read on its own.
1:27
